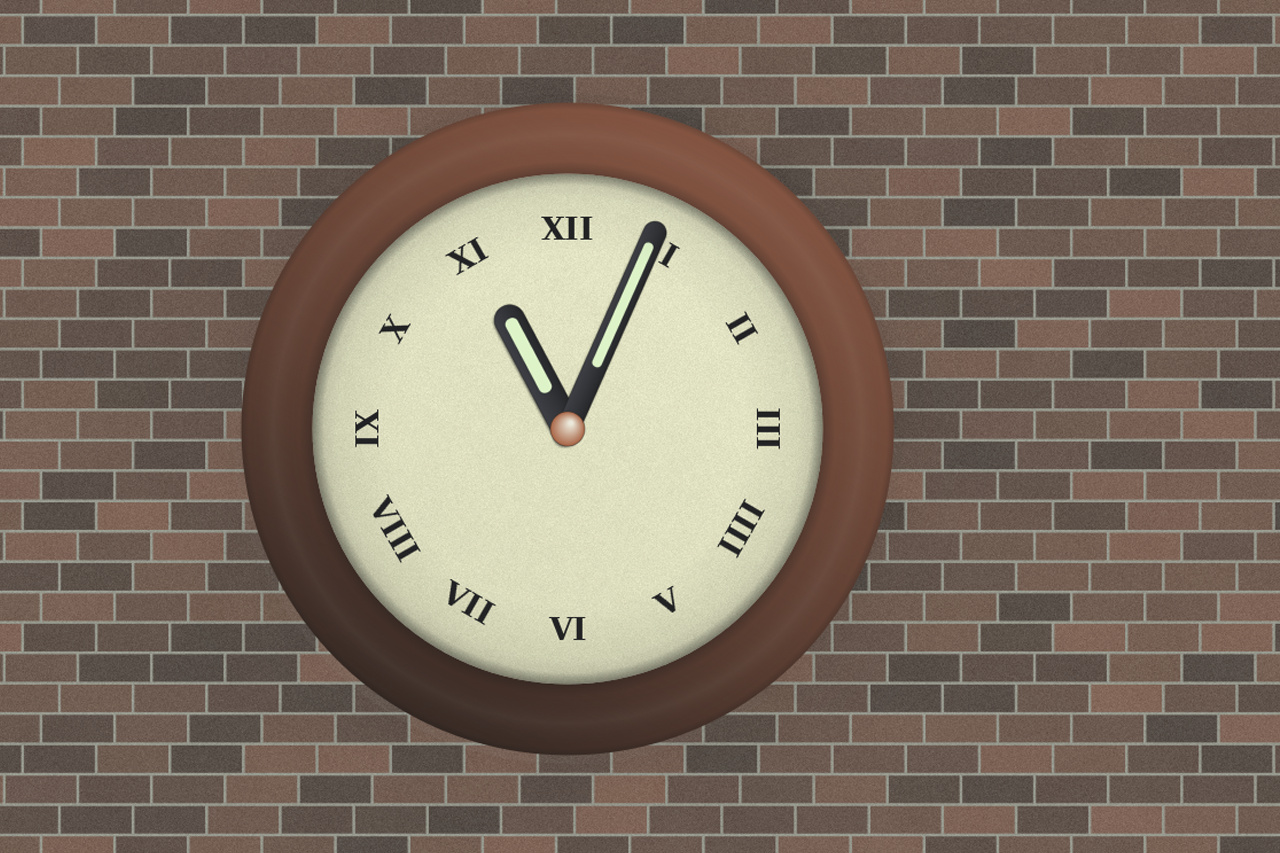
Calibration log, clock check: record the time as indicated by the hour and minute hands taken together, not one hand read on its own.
11:04
